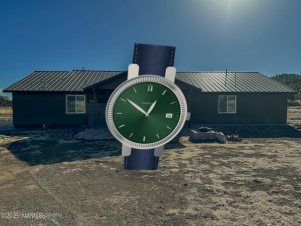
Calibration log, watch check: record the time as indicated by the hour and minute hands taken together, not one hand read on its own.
12:51
